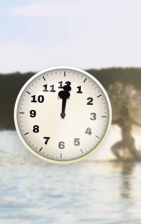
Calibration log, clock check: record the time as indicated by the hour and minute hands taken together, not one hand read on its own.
12:01
